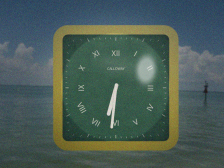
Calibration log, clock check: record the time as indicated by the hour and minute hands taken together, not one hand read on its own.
6:31
